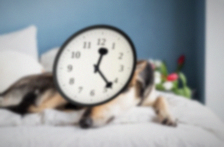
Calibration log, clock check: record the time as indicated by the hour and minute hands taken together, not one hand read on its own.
12:23
